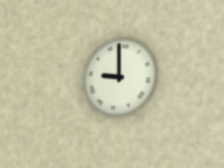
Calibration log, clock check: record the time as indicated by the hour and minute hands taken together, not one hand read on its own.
8:58
